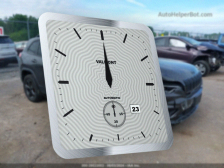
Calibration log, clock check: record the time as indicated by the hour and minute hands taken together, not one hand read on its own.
12:00
